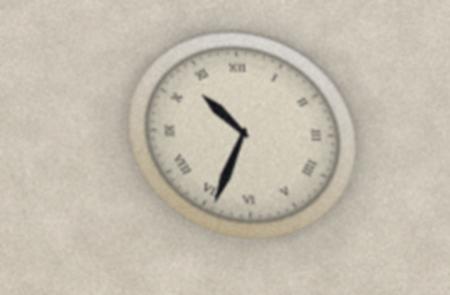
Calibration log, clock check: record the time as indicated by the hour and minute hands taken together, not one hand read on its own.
10:34
